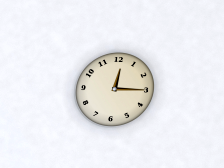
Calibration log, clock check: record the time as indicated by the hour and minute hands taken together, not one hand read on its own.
12:15
